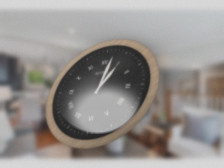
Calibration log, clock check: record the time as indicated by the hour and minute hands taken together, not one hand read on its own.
1:02
